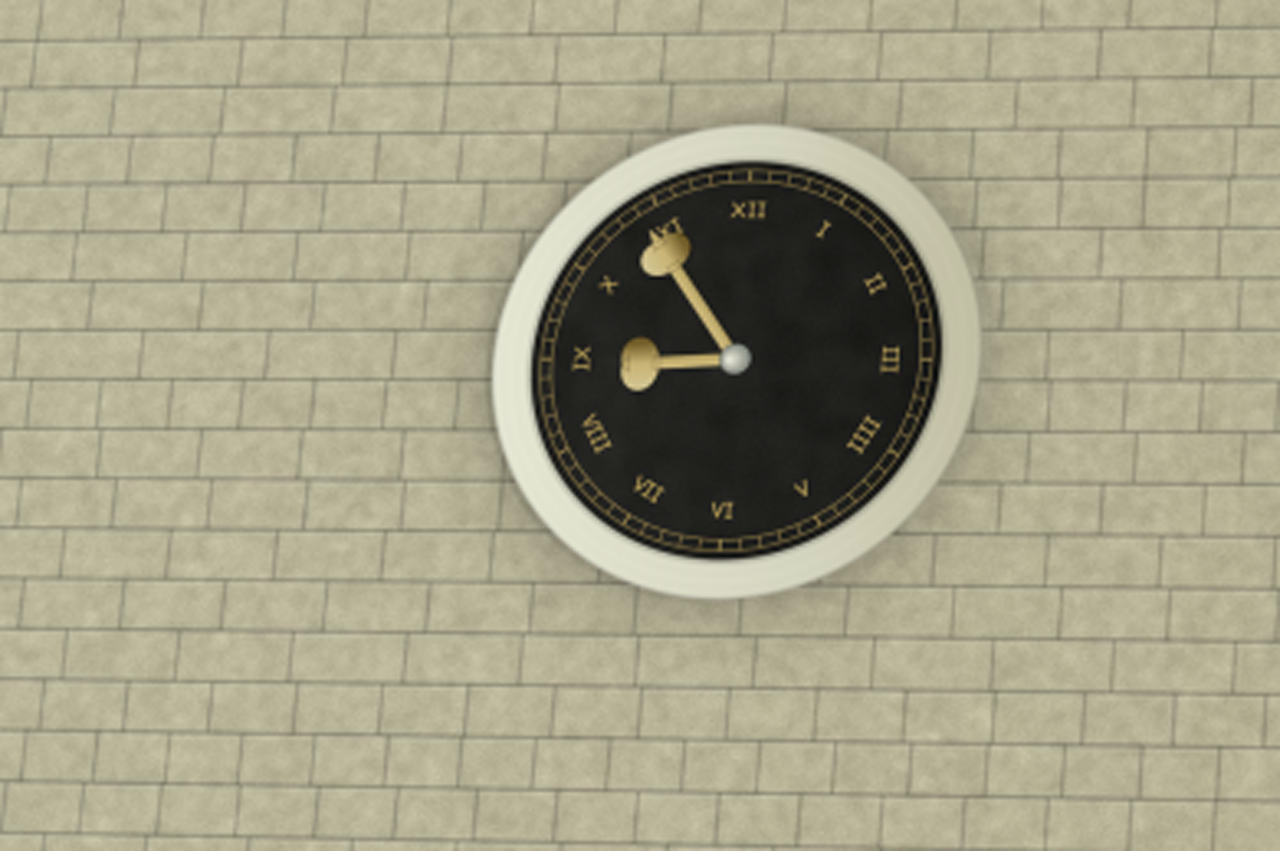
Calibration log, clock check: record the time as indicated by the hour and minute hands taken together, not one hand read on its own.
8:54
